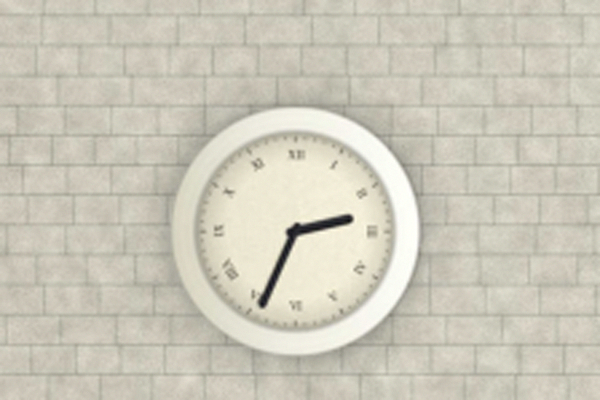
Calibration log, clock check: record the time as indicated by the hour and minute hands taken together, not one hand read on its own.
2:34
